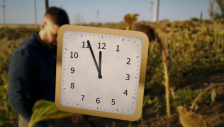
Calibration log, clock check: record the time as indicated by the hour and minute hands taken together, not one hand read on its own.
11:56
